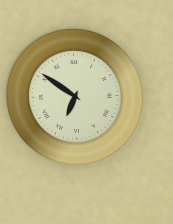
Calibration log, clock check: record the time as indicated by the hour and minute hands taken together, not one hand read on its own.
6:51
